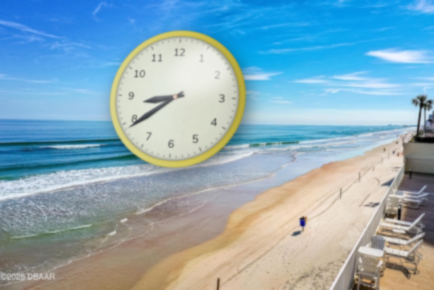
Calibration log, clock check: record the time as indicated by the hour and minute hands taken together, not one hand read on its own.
8:39
